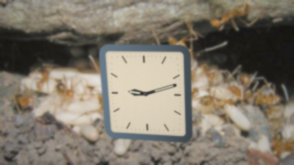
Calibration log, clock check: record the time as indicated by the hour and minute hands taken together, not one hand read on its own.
9:12
